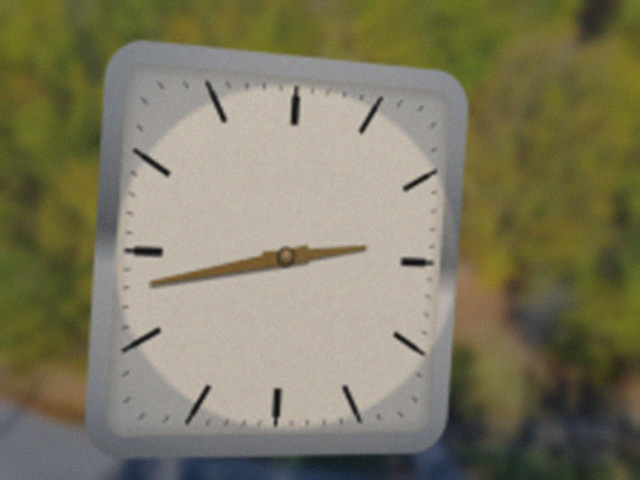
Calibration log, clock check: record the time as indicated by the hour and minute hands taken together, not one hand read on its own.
2:43
